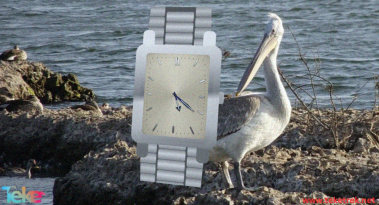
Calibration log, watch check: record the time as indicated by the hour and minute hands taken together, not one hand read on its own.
5:21
